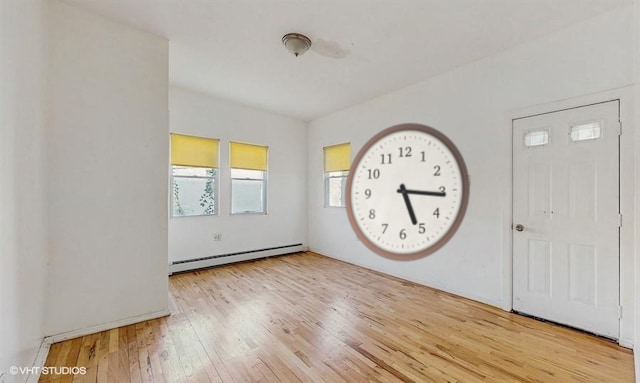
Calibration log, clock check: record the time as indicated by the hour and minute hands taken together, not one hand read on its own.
5:16
